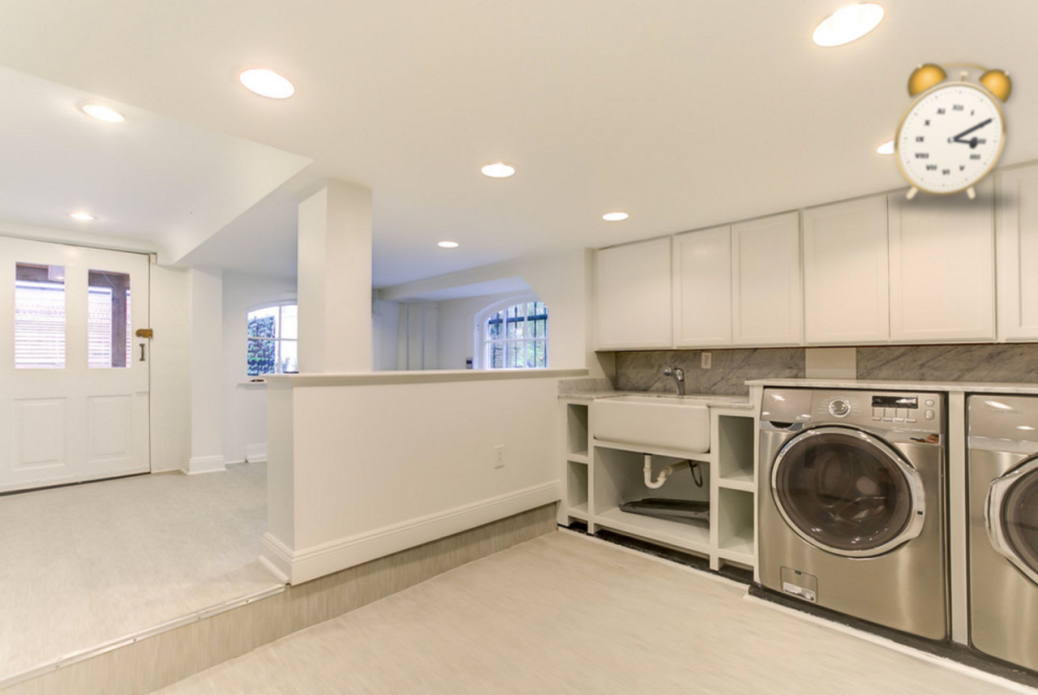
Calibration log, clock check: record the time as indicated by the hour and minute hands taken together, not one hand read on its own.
3:10
